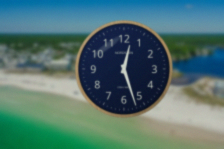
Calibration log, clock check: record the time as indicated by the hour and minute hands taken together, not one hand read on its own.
12:27
